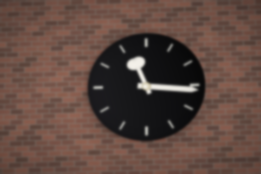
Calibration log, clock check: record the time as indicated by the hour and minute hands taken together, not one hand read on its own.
11:16
